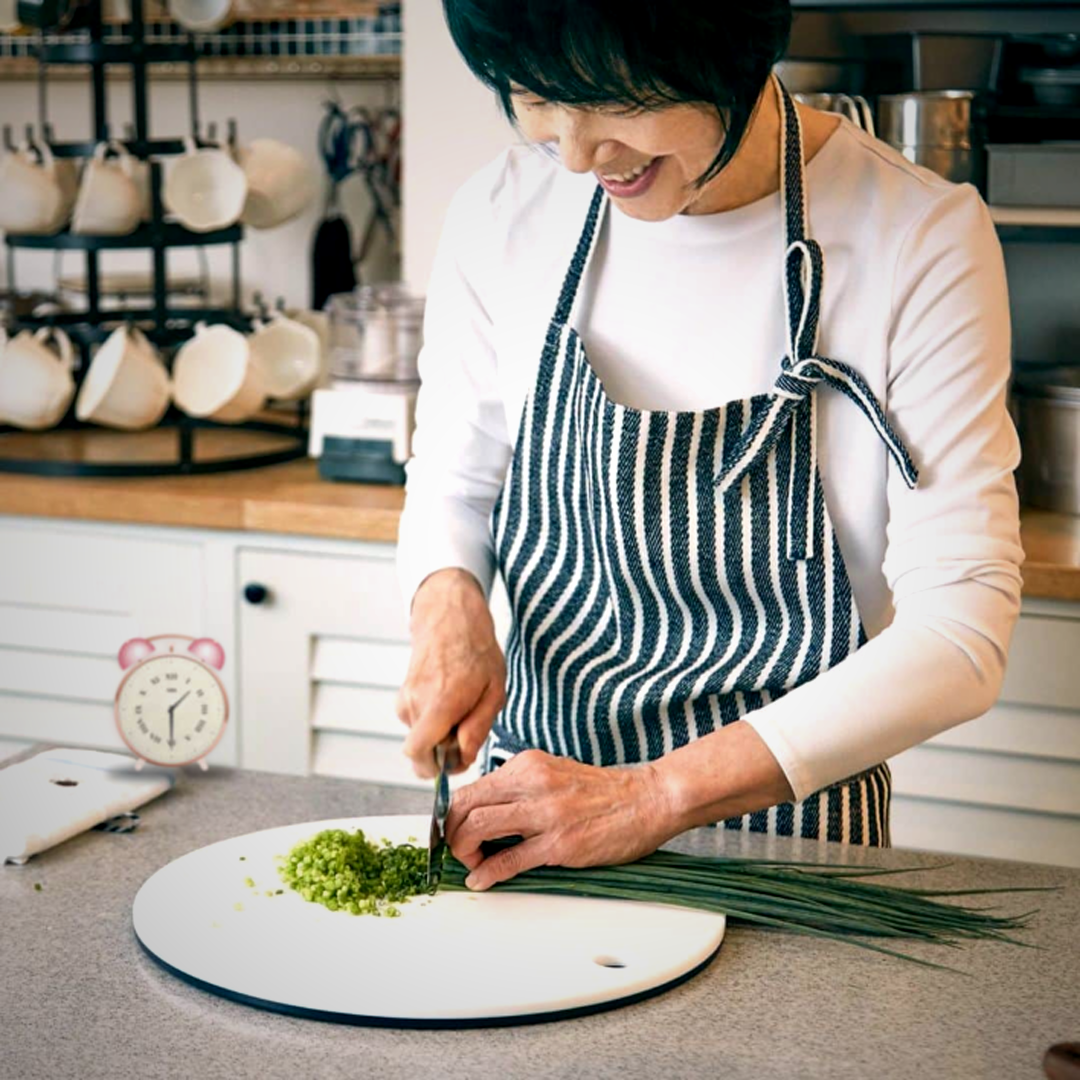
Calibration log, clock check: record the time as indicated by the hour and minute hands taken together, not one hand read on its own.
1:30
